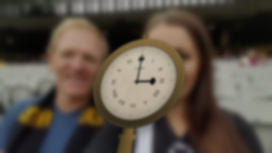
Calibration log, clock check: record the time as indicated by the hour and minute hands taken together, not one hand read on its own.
3:00
